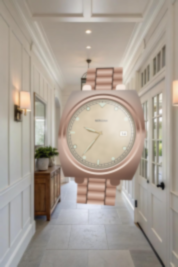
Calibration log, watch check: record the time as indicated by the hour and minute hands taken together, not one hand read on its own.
9:36
